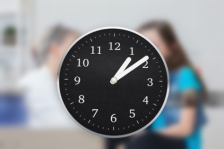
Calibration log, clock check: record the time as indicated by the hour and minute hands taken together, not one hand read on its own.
1:09
